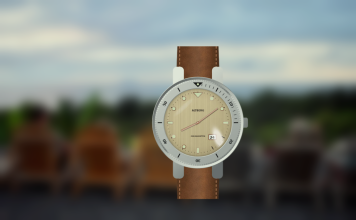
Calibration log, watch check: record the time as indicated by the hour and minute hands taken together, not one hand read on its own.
8:09
